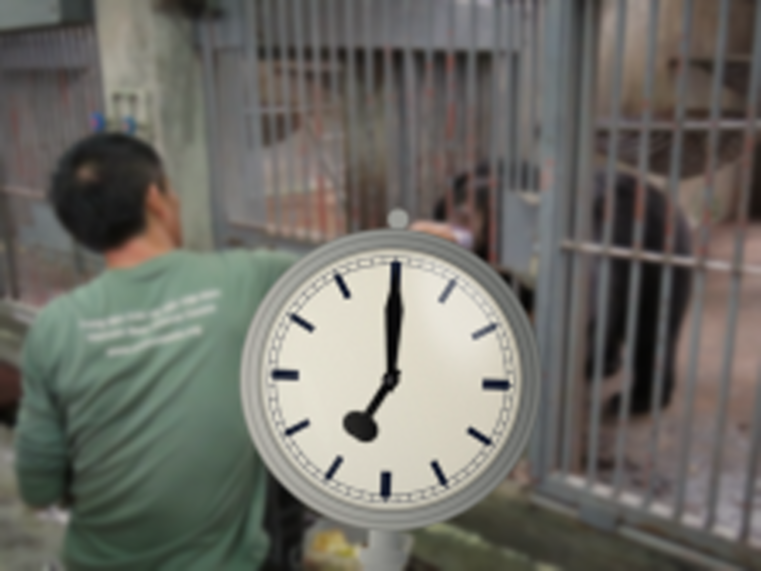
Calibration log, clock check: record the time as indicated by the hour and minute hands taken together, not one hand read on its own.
7:00
